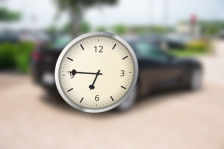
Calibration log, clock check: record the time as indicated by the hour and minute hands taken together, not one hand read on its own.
6:46
